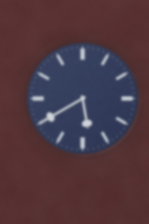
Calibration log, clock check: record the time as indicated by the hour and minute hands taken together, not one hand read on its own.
5:40
